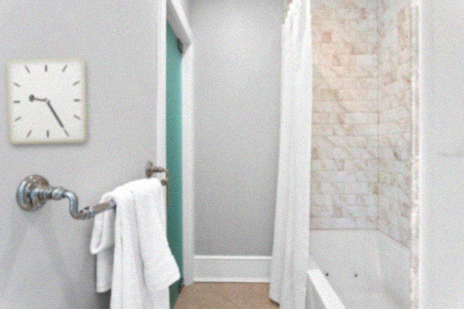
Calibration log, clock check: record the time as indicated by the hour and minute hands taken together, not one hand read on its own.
9:25
